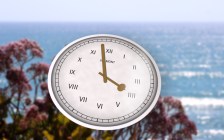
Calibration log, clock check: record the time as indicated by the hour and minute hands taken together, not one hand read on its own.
3:58
